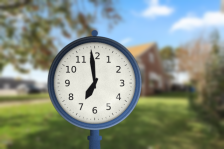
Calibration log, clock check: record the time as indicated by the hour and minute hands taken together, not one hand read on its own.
6:59
